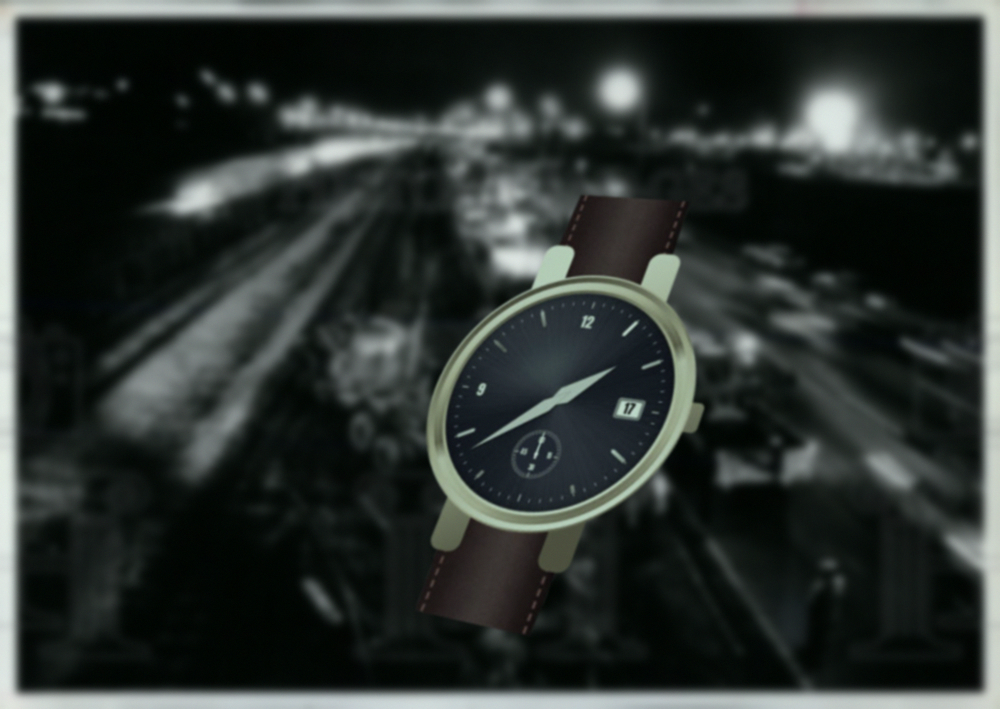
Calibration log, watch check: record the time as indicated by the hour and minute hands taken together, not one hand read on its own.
1:38
